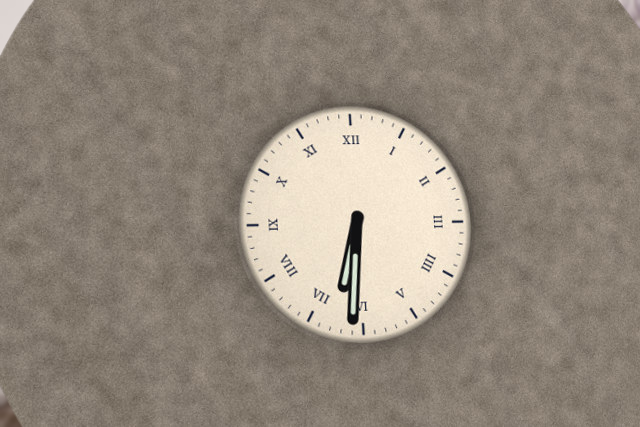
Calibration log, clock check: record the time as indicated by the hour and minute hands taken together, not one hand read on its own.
6:31
